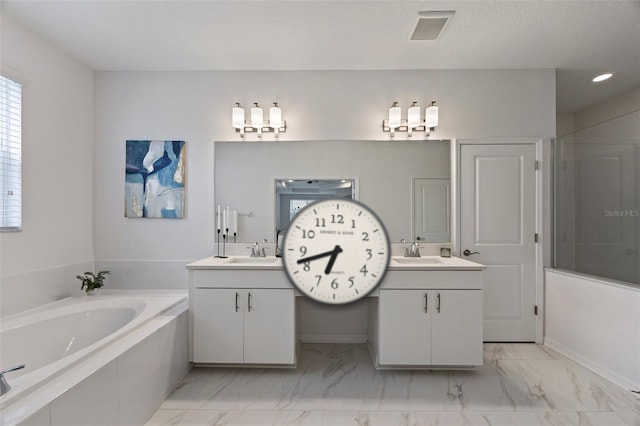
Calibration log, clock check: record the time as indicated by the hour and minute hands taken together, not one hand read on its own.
6:42
